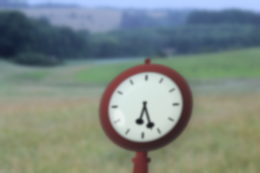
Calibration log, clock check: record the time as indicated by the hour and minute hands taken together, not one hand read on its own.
6:27
